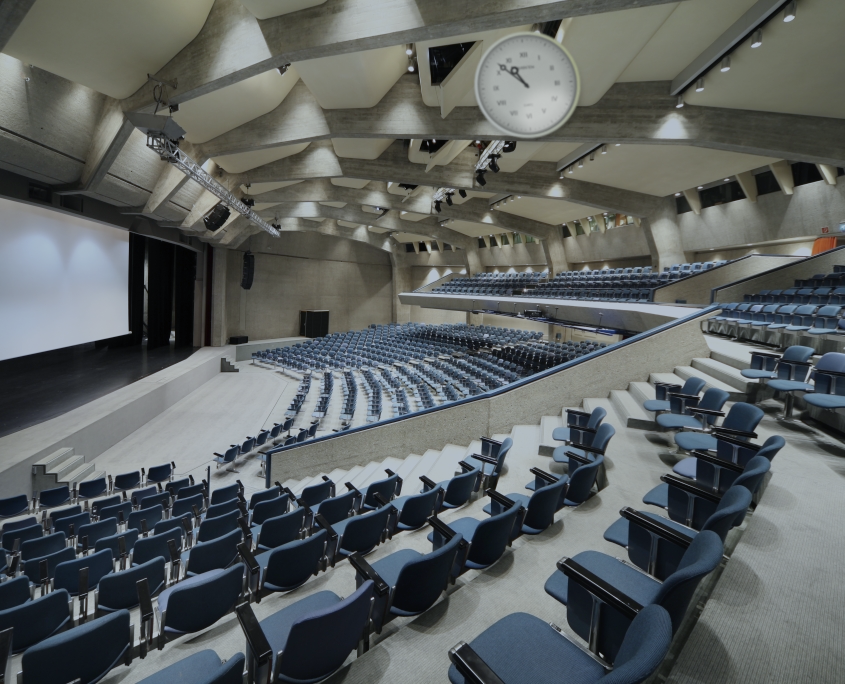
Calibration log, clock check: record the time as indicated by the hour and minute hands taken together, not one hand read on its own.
10:52
